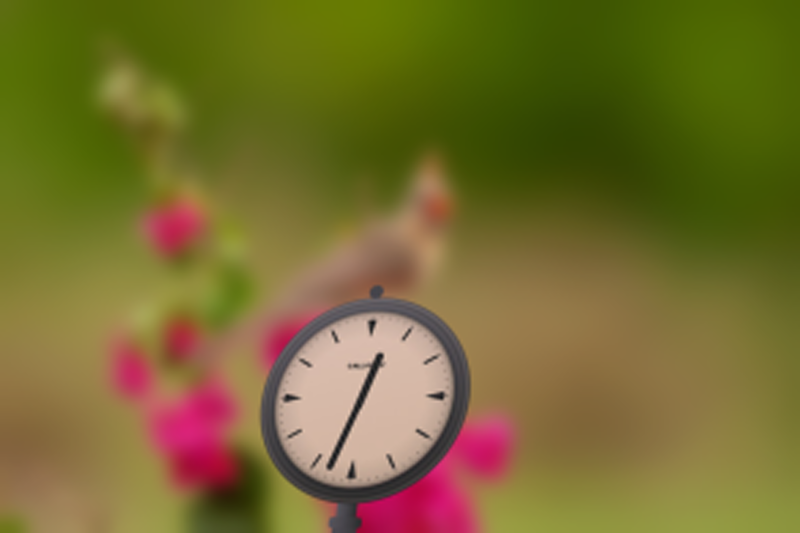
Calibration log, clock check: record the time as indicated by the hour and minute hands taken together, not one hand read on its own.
12:33
